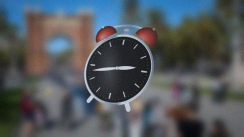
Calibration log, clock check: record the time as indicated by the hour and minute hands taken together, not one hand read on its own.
2:43
